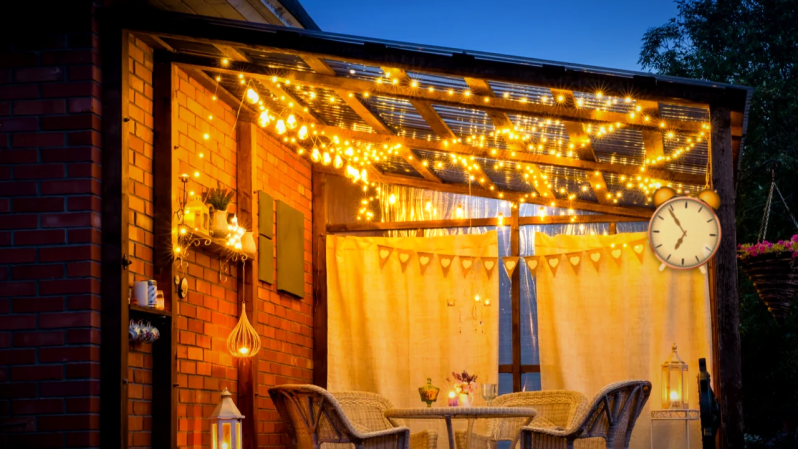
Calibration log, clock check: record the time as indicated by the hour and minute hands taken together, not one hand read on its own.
6:54
